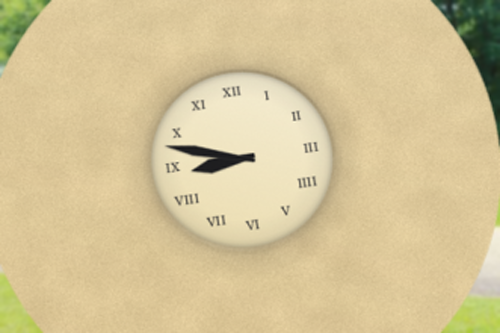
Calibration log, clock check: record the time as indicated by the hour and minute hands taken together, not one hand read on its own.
8:48
